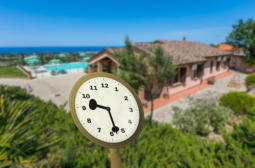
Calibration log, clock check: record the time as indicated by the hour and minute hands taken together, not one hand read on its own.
9:28
